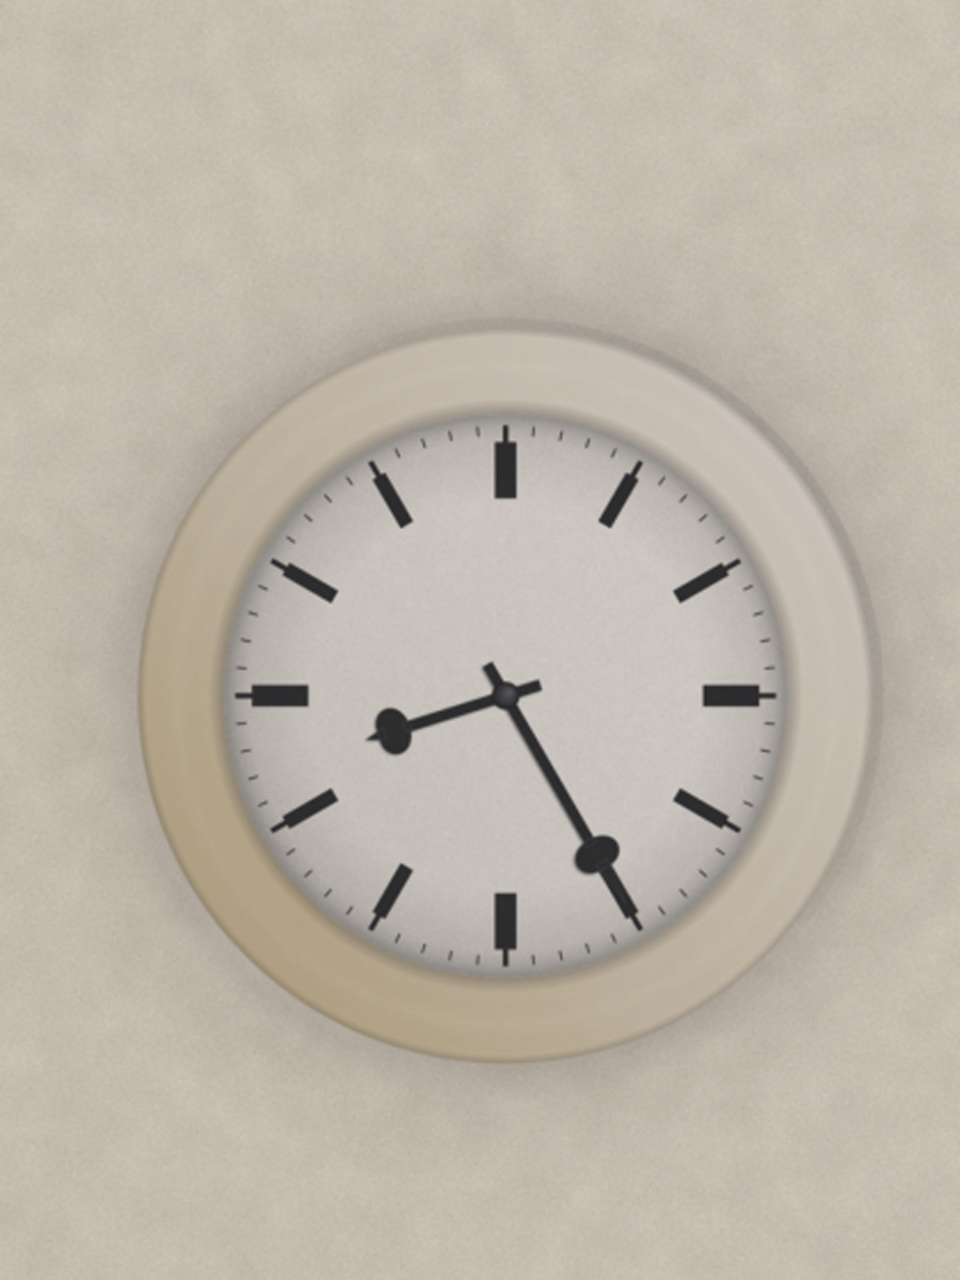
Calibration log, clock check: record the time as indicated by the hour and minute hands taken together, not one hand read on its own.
8:25
